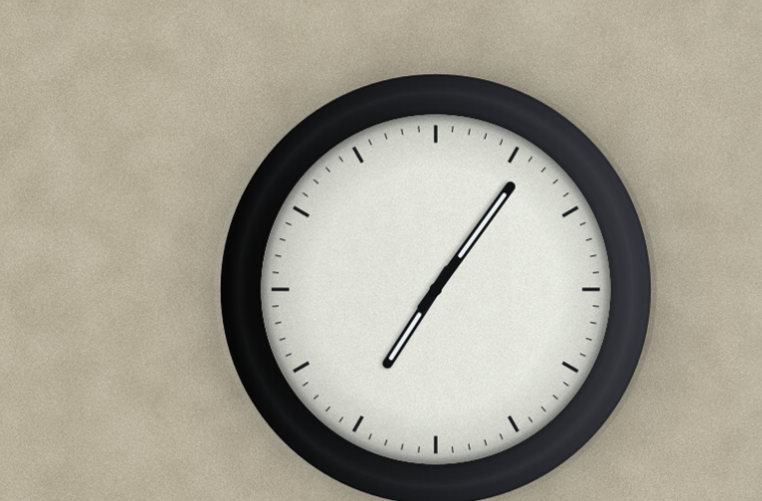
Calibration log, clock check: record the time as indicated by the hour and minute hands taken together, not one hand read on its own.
7:06
